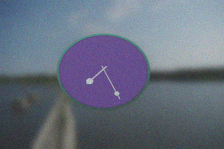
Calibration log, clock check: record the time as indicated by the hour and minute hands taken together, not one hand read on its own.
7:26
